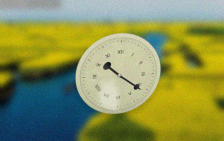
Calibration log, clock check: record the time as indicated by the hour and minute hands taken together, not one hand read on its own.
10:21
